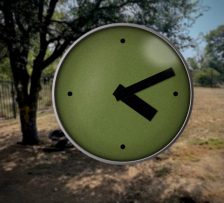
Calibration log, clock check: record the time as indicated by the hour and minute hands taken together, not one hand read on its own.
4:11
